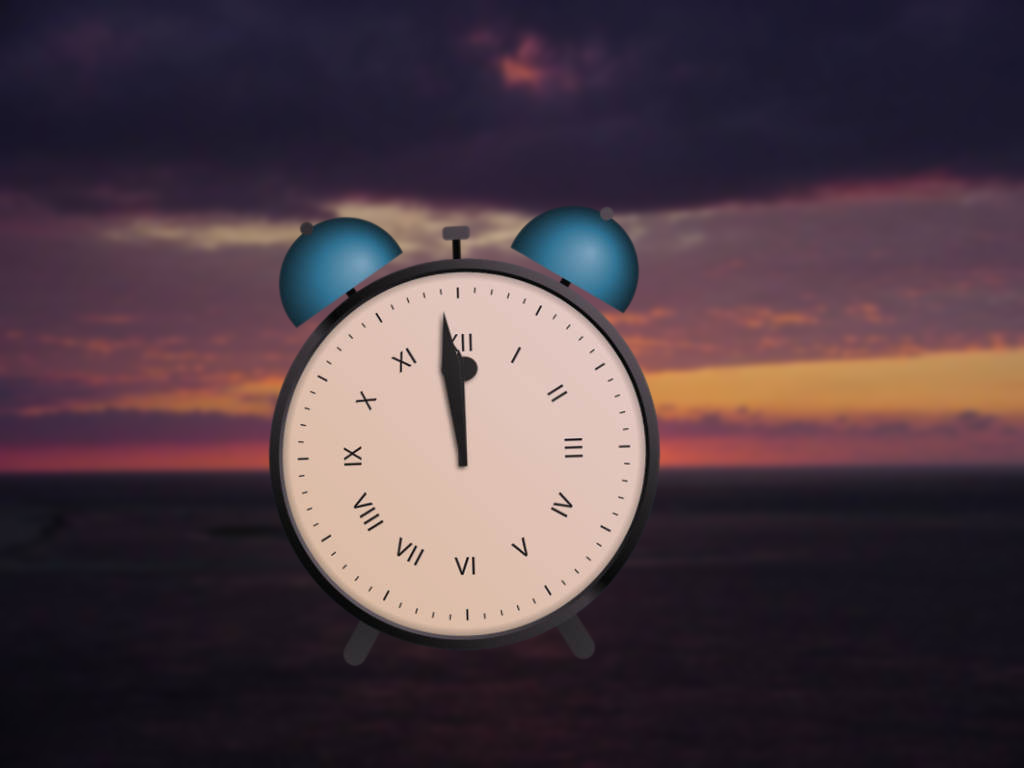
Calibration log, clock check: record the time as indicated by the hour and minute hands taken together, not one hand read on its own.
11:59
